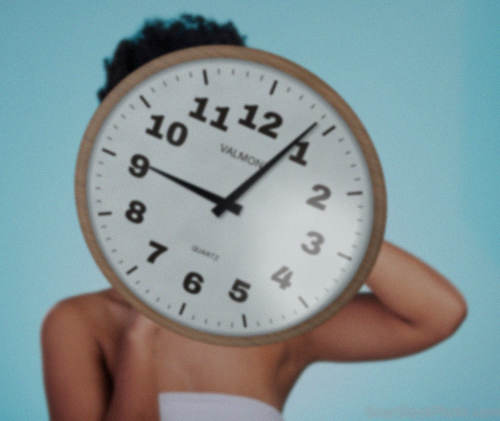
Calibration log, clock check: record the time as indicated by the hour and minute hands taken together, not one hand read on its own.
9:04
